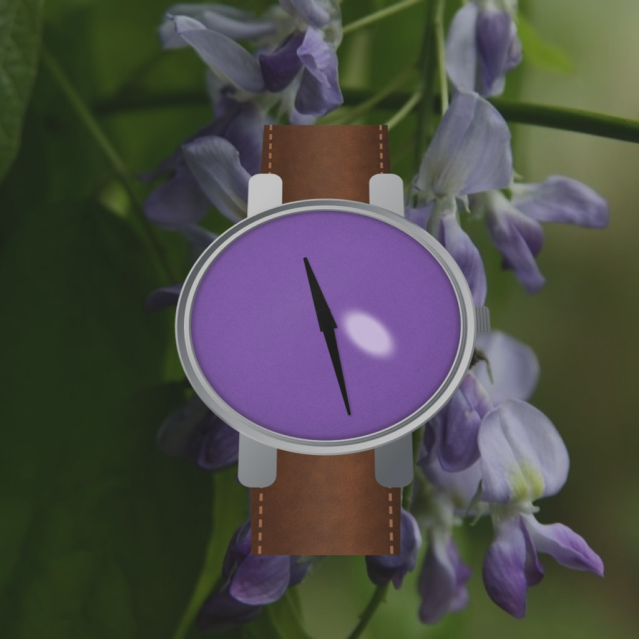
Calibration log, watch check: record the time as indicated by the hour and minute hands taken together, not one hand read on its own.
11:28
